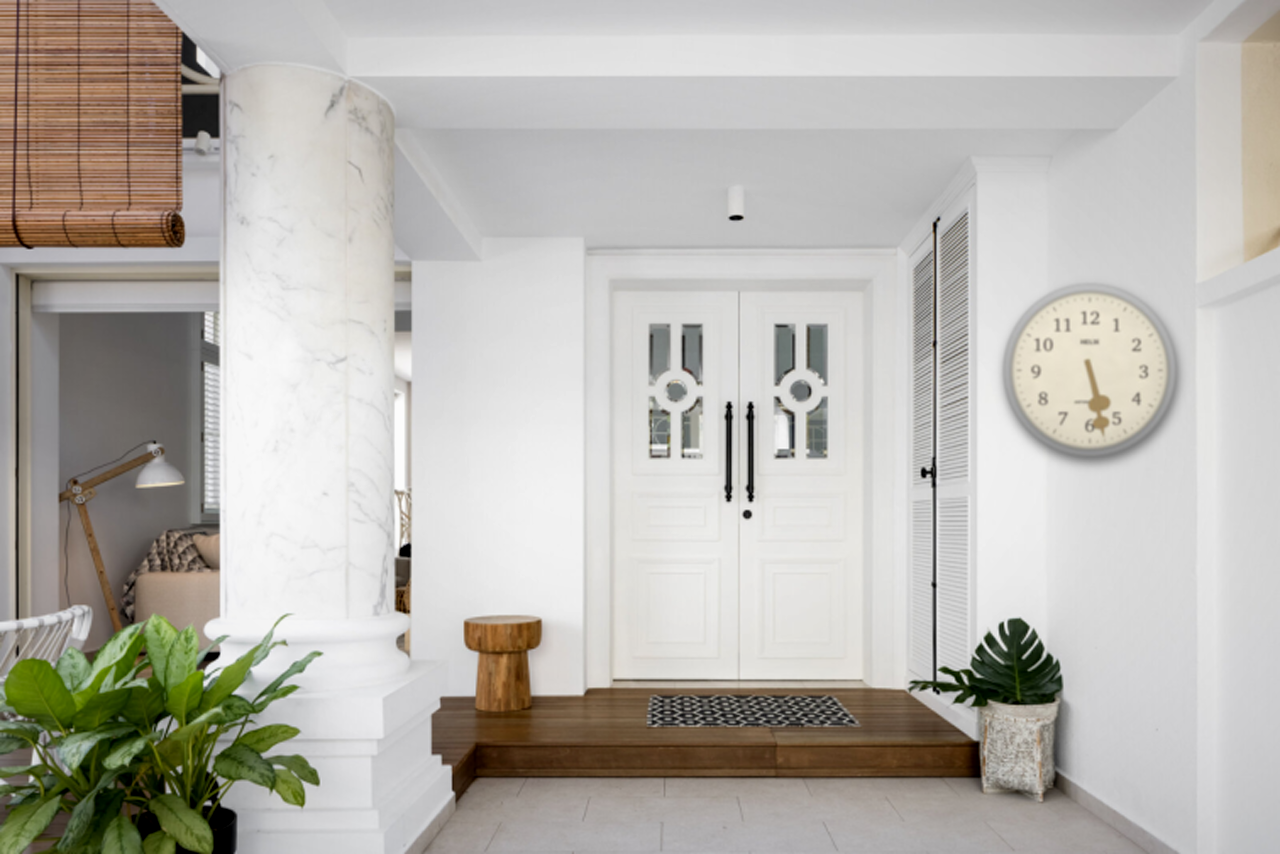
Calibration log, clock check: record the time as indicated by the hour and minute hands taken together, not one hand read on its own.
5:28
